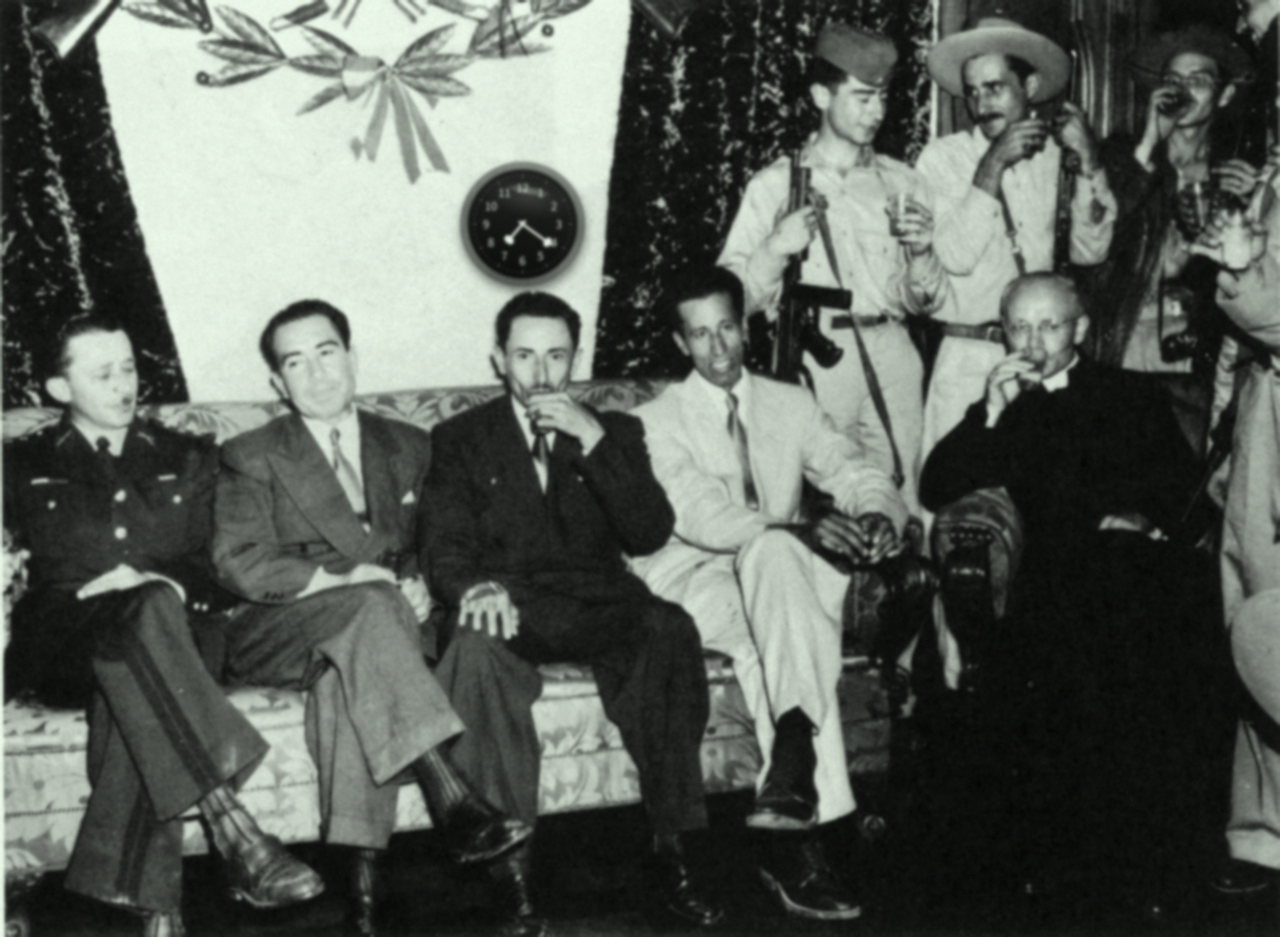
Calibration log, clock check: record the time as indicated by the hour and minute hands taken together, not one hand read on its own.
7:21
